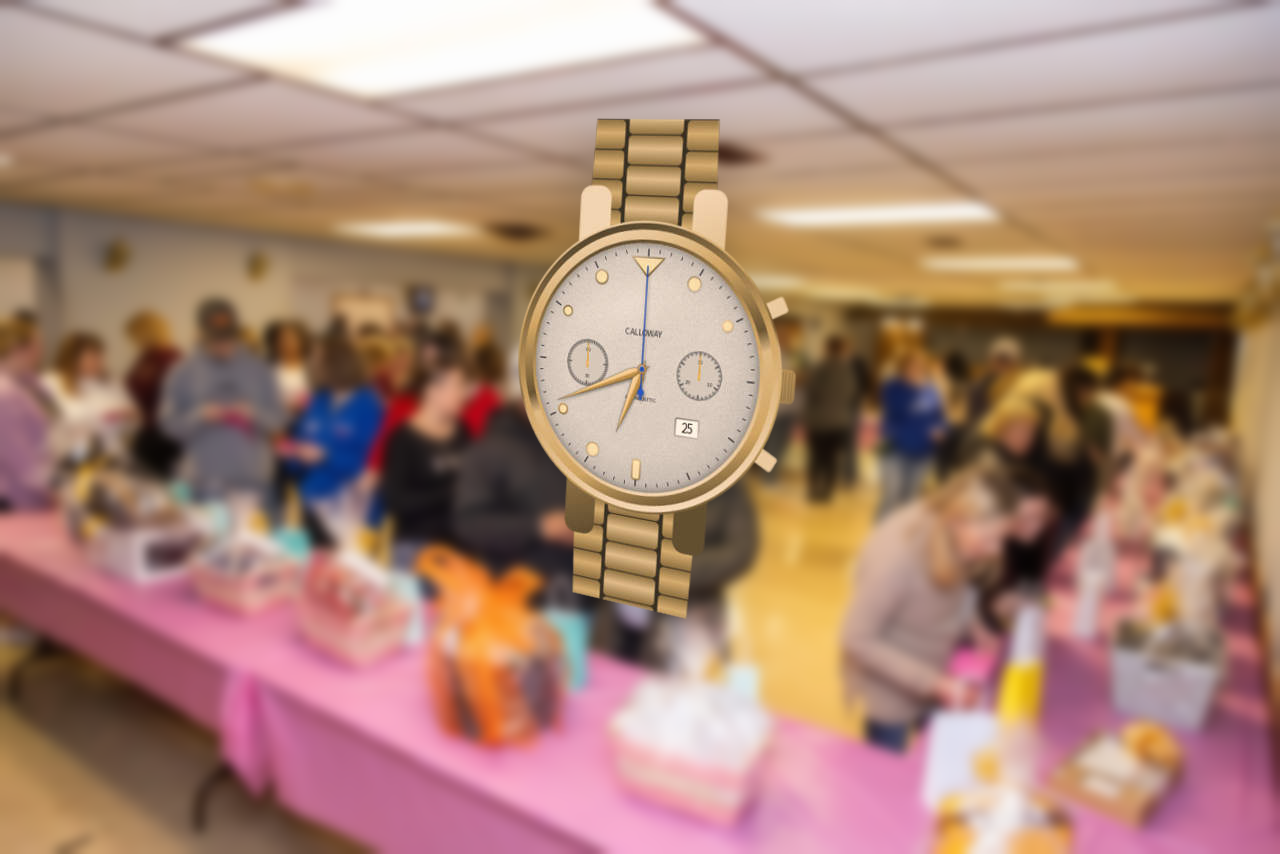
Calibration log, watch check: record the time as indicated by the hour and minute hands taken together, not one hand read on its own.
6:41
